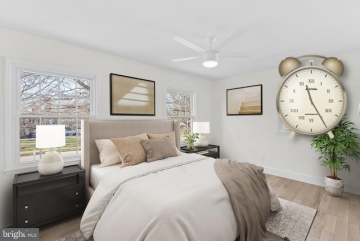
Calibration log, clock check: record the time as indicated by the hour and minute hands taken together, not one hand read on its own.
11:25
